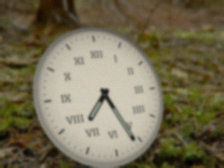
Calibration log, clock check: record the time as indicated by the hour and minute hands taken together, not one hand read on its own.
7:26
